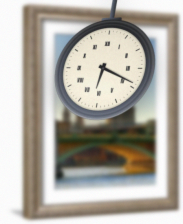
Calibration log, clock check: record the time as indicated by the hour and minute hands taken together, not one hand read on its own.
6:19
